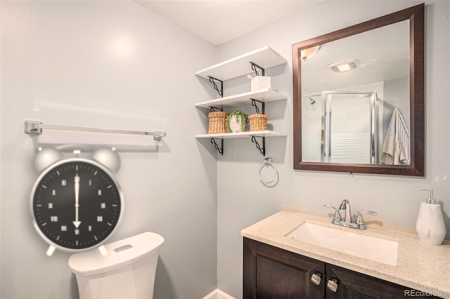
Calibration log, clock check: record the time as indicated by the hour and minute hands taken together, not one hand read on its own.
6:00
